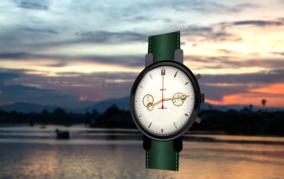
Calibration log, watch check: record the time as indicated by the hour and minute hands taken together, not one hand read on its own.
8:14
